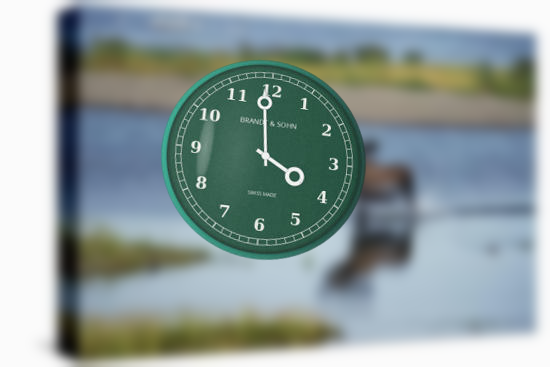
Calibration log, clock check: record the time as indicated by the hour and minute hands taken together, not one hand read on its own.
3:59
